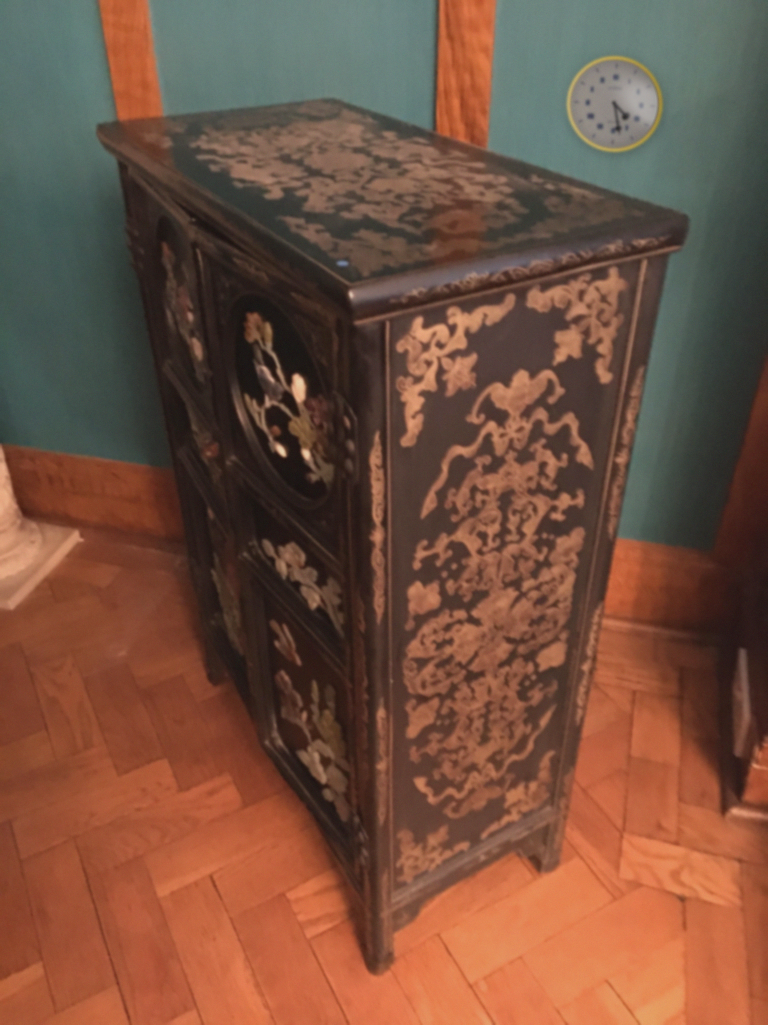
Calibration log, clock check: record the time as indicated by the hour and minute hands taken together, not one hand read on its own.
4:28
